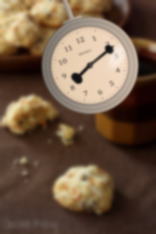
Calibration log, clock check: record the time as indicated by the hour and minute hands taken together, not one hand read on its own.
8:12
